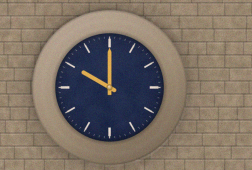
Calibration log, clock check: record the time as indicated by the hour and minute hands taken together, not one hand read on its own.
10:00
